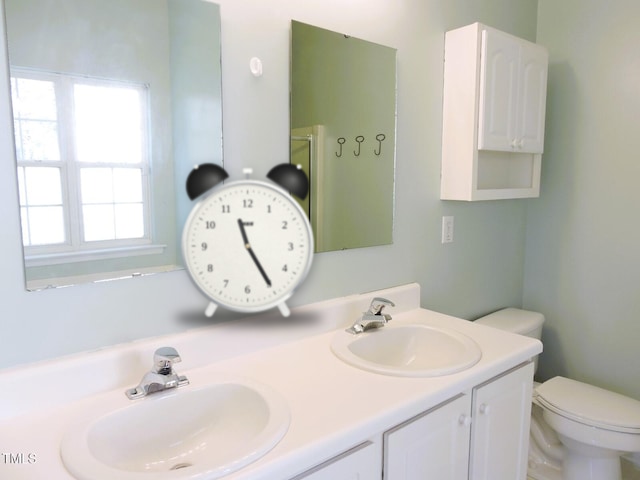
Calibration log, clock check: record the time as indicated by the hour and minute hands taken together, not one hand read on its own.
11:25
